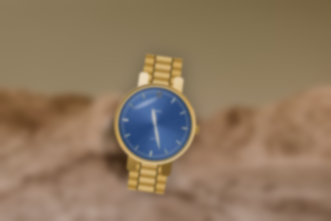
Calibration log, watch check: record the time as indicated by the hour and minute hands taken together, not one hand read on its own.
11:27
